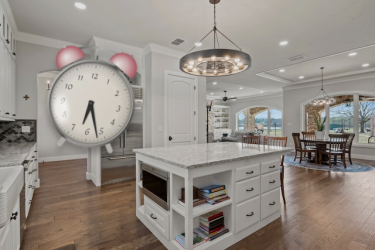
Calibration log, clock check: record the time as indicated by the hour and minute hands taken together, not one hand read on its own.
6:27
